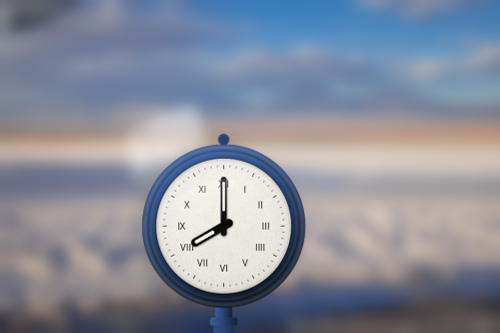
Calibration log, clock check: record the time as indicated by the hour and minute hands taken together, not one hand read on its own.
8:00
